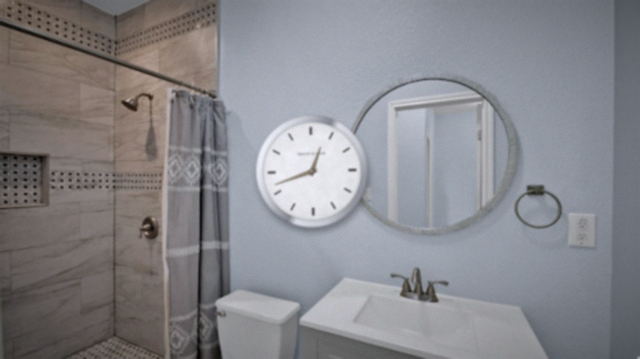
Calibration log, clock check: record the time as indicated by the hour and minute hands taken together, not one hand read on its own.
12:42
